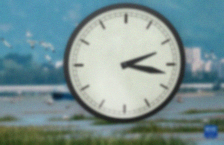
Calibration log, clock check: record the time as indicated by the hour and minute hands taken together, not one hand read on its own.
2:17
